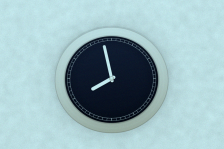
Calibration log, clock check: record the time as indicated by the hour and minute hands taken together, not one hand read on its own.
7:58
